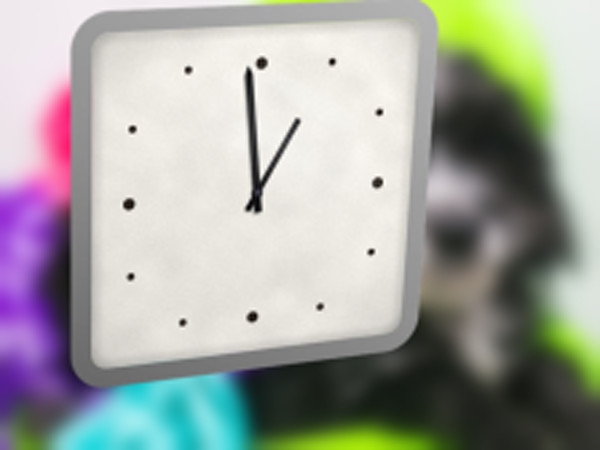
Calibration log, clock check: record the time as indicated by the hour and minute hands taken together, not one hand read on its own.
12:59
